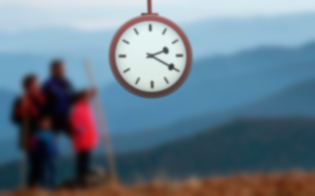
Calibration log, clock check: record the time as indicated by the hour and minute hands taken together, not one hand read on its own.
2:20
